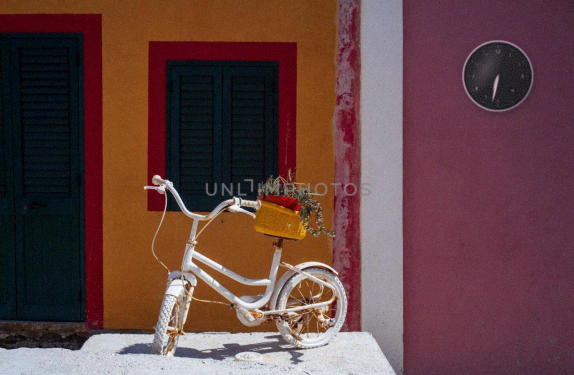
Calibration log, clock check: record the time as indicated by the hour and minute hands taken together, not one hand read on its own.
6:32
